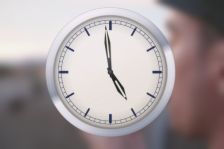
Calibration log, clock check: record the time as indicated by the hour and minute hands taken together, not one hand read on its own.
4:59
